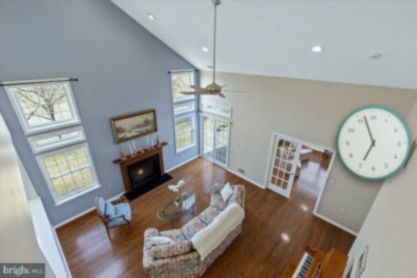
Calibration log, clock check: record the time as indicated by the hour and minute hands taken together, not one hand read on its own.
6:57
